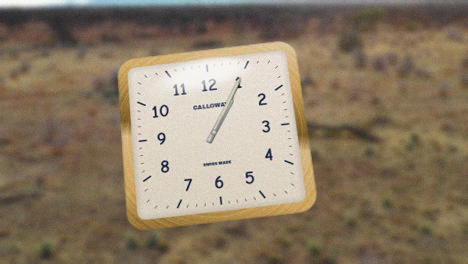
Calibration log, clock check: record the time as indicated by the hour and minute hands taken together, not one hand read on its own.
1:05
